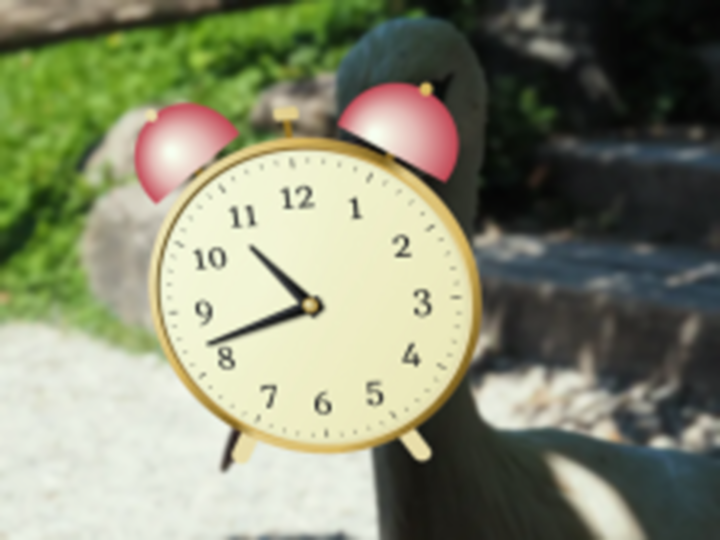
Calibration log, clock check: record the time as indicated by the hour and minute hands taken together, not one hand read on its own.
10:42
